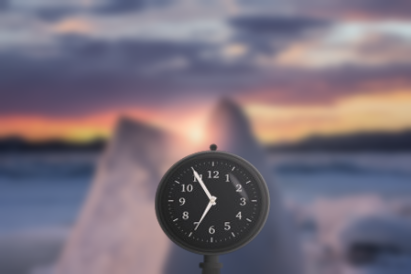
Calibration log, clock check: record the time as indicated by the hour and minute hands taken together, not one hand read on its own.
6:55
